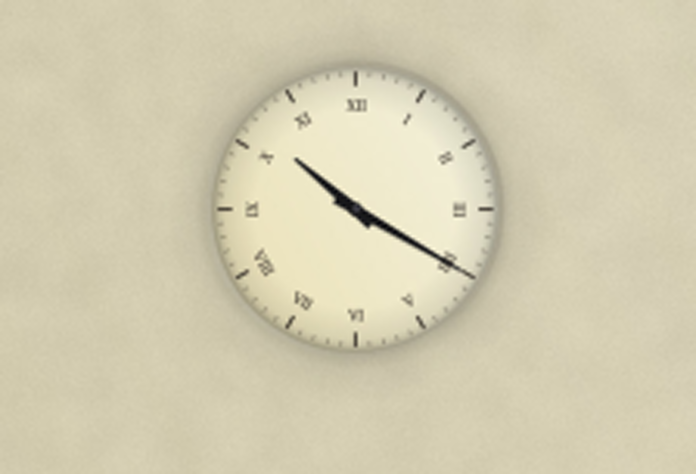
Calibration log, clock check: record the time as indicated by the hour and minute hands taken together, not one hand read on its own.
10:20
